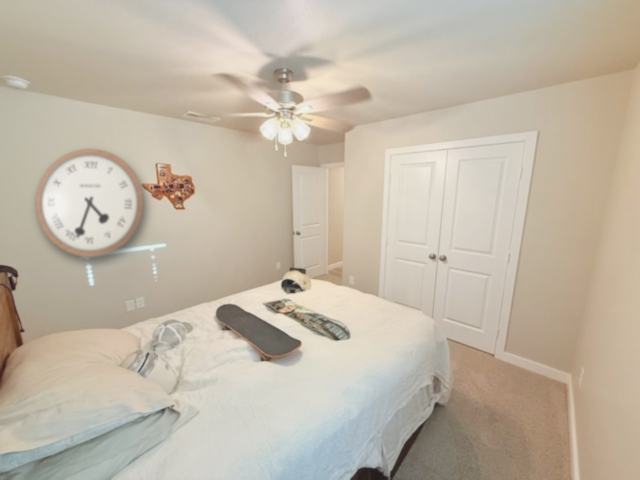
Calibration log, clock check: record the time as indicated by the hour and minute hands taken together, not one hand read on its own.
4:33
